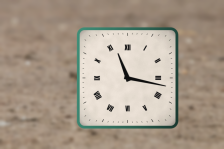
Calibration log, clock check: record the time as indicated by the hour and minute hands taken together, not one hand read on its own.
11:17
